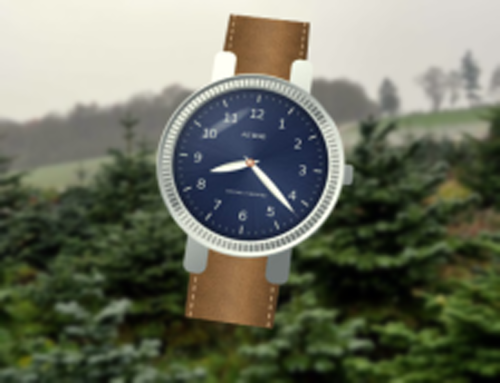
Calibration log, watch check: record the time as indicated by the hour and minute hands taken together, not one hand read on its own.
8:22
